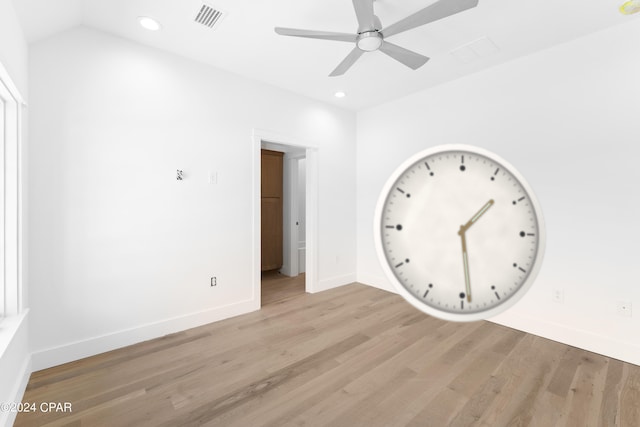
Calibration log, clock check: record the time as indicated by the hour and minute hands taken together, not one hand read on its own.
1:29
